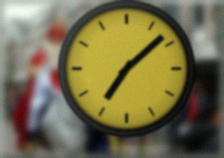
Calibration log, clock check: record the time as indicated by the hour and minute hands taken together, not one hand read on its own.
7:08
